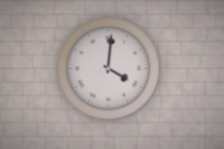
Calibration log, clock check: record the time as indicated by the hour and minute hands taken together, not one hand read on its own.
4:01
